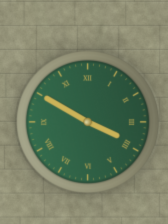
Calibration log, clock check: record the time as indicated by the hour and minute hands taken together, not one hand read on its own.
3:50
